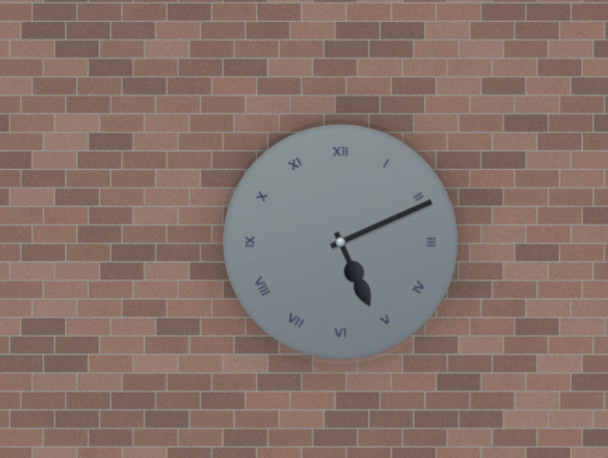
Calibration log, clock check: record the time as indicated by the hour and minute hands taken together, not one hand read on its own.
5:11
